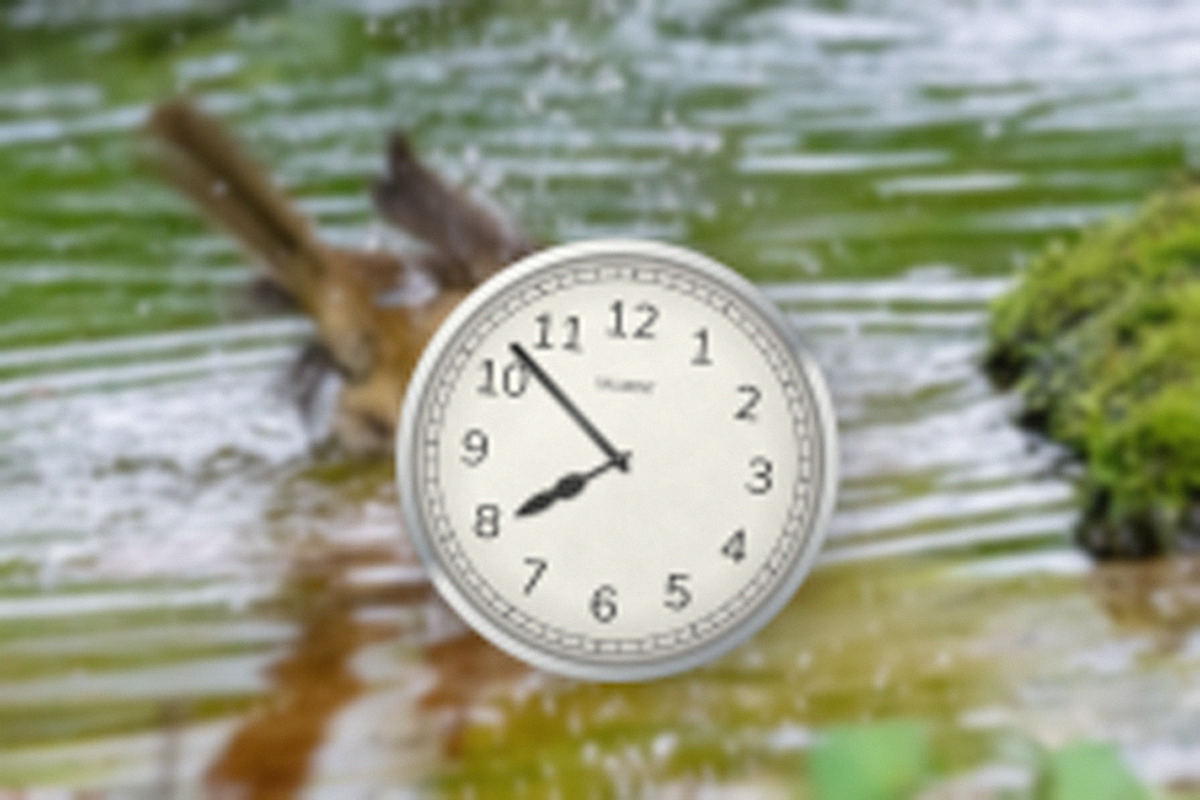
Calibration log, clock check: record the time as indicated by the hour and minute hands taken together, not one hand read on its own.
7:52
